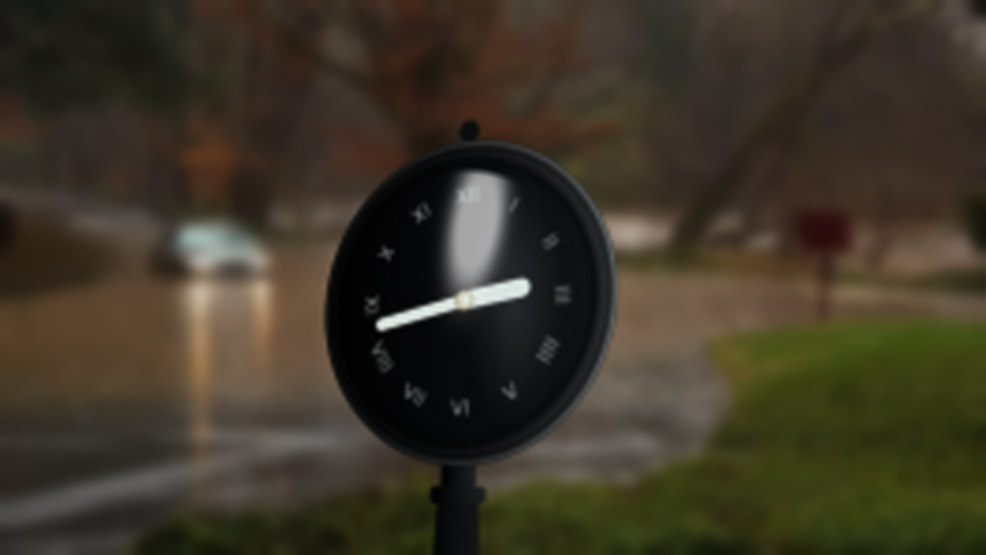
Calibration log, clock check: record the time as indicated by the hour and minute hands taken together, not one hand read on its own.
2:43
